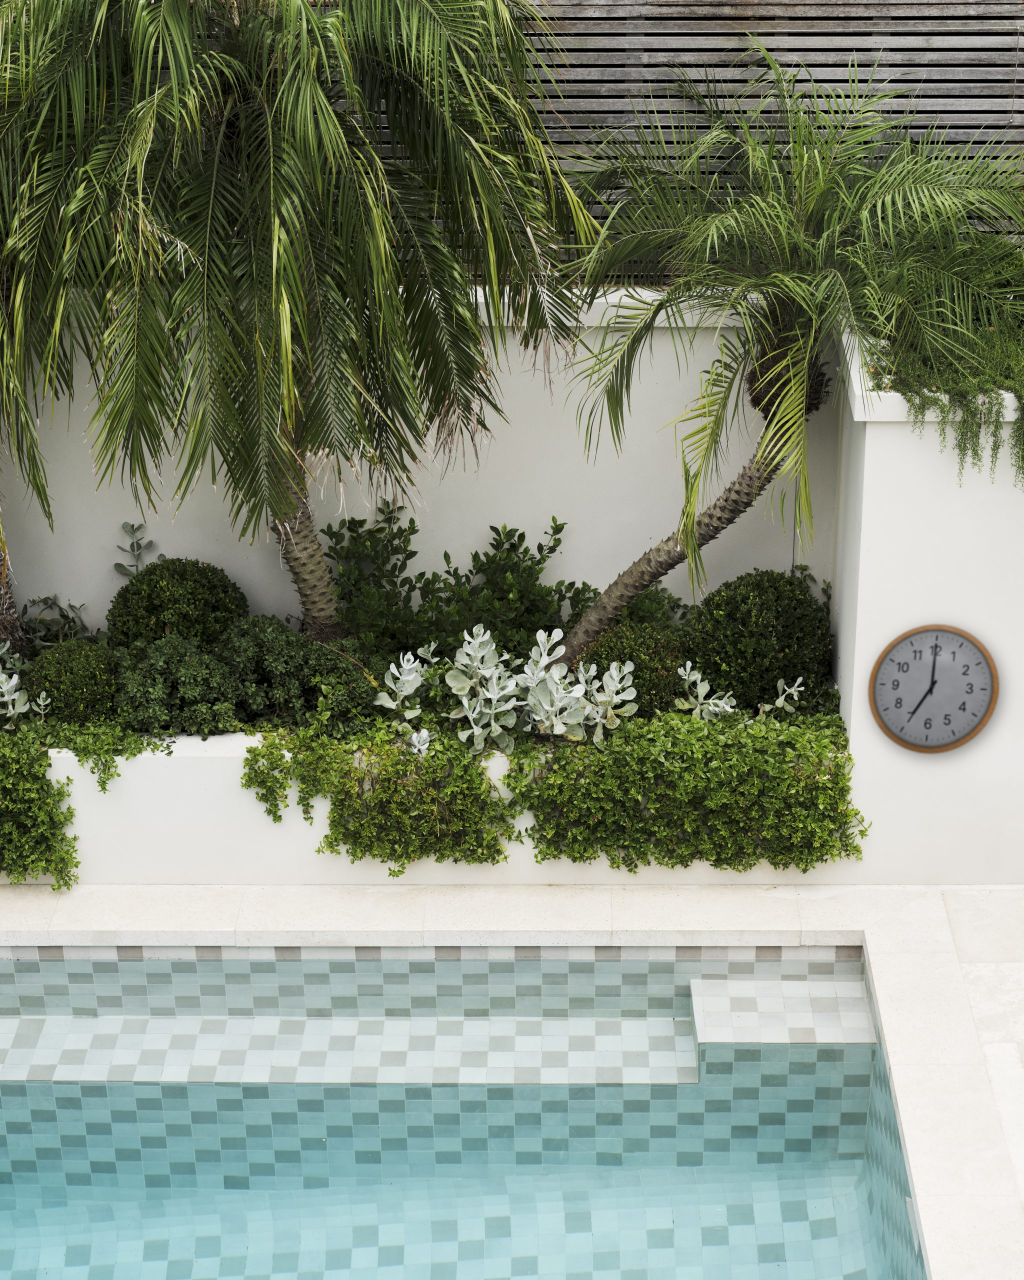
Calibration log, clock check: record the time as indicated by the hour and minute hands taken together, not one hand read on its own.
7:00
